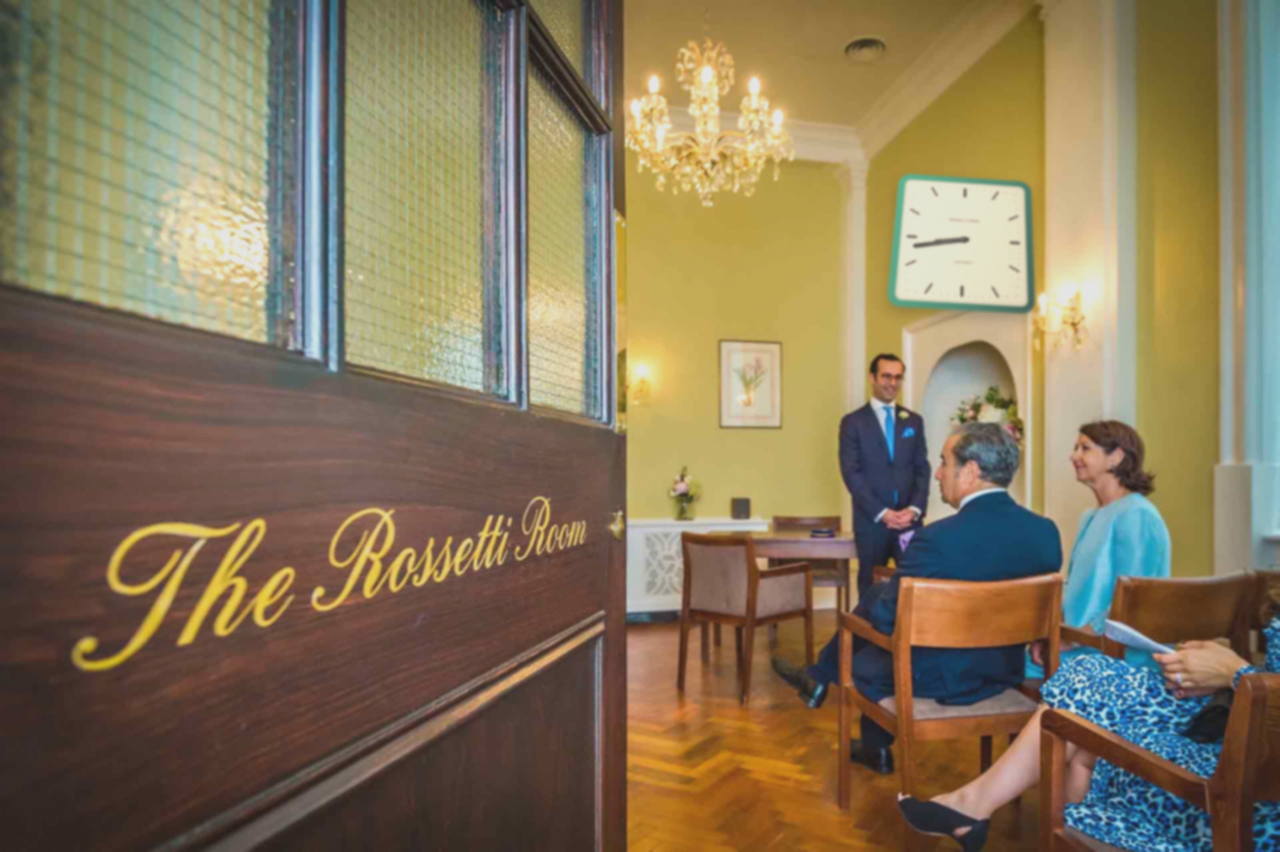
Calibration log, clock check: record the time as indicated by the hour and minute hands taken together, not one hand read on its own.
8:43
